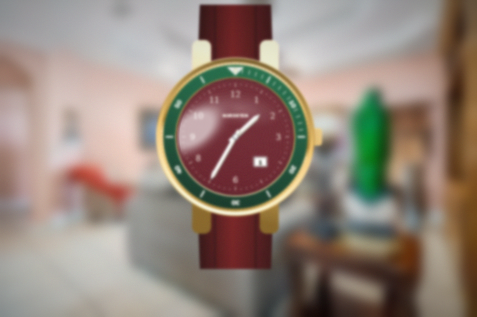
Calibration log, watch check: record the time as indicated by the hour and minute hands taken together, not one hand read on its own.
1:35
